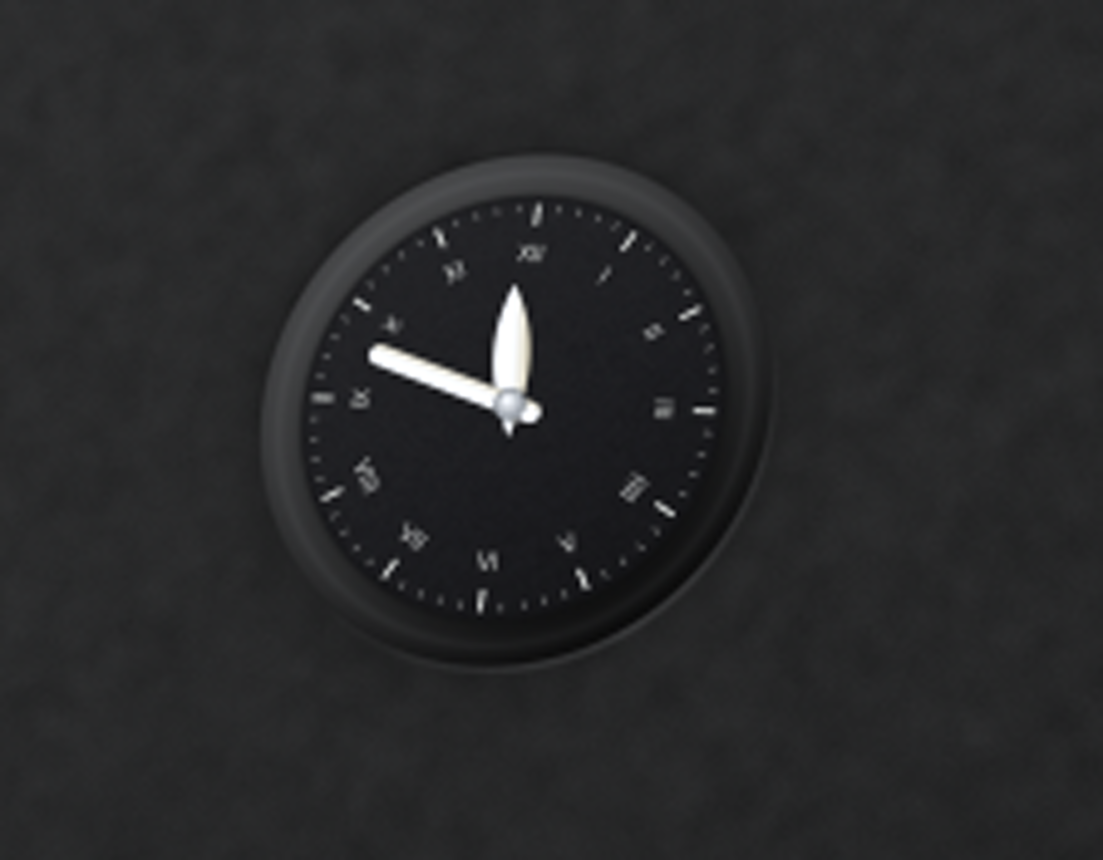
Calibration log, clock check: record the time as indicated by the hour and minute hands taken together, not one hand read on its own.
11:48
